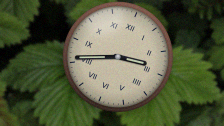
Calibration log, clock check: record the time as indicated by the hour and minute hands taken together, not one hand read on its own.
2:41
